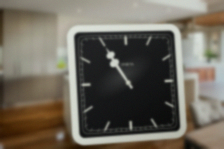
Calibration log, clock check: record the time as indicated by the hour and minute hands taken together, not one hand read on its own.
10:55
